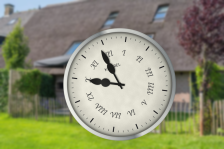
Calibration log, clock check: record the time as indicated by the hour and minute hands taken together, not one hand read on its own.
9:59
